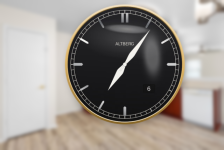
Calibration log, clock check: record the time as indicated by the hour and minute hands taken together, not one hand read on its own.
7:06
